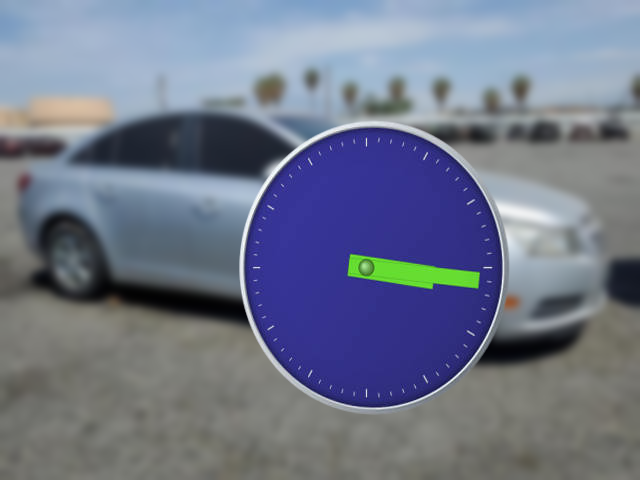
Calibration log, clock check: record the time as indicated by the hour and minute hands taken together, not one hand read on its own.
3:16
